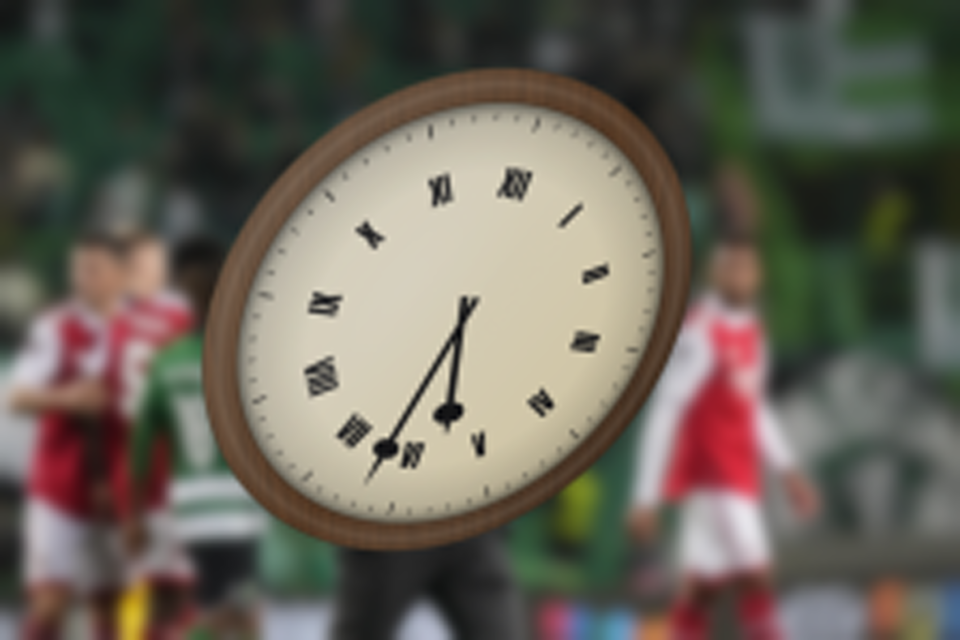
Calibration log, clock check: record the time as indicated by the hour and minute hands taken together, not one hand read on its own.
5:32
